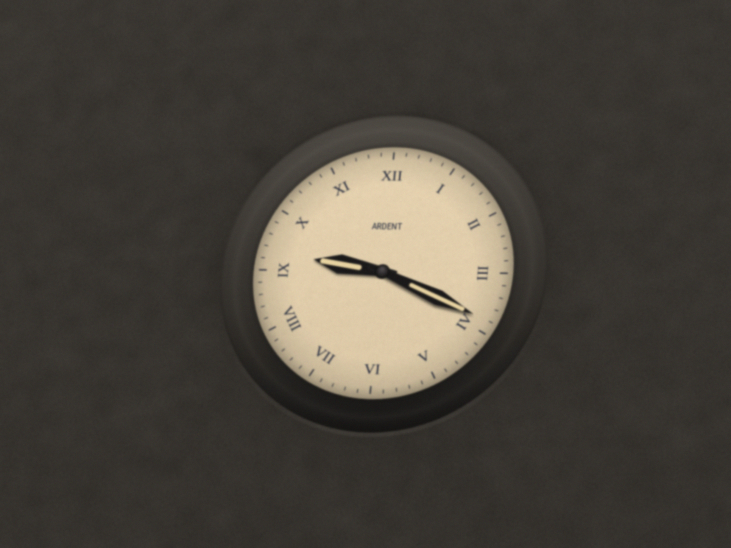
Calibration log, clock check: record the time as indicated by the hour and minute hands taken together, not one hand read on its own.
9:19
